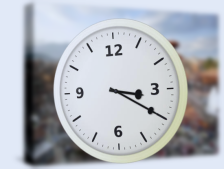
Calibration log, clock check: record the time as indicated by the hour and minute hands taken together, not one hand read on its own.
3:20
